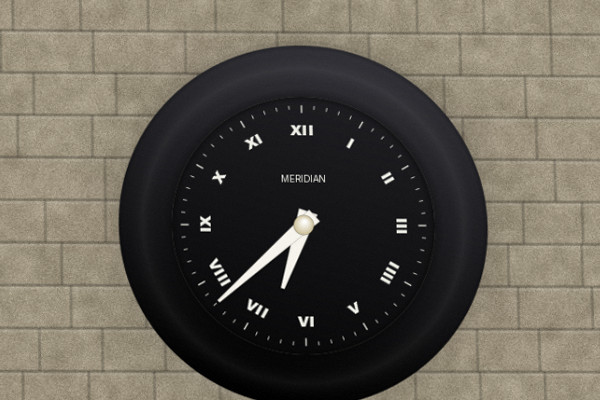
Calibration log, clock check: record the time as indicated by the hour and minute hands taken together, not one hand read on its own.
6:38
